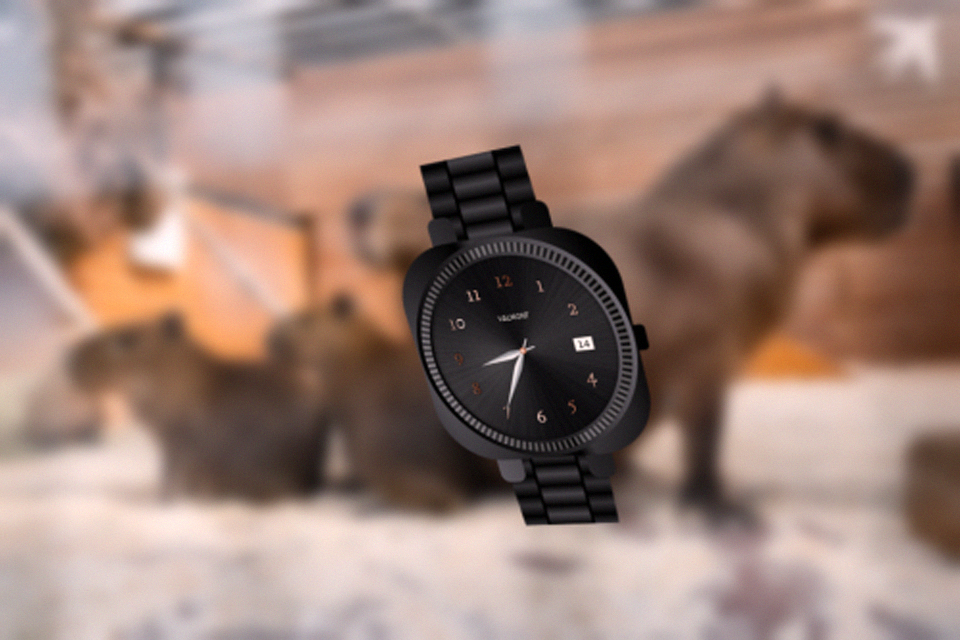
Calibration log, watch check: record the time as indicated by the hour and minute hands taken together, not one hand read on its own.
8:35
